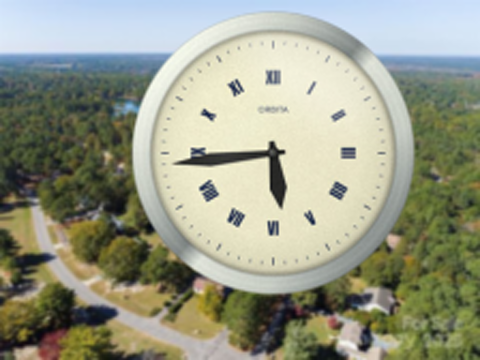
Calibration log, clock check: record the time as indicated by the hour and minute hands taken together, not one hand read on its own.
5:44
